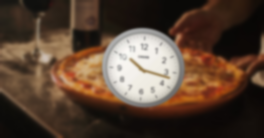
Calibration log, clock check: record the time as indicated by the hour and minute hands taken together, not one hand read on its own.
10:17
